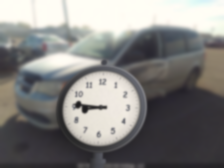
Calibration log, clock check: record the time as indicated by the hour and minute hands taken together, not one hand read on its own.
8:46
